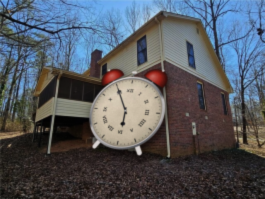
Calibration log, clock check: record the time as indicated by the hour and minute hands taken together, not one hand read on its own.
5:55
